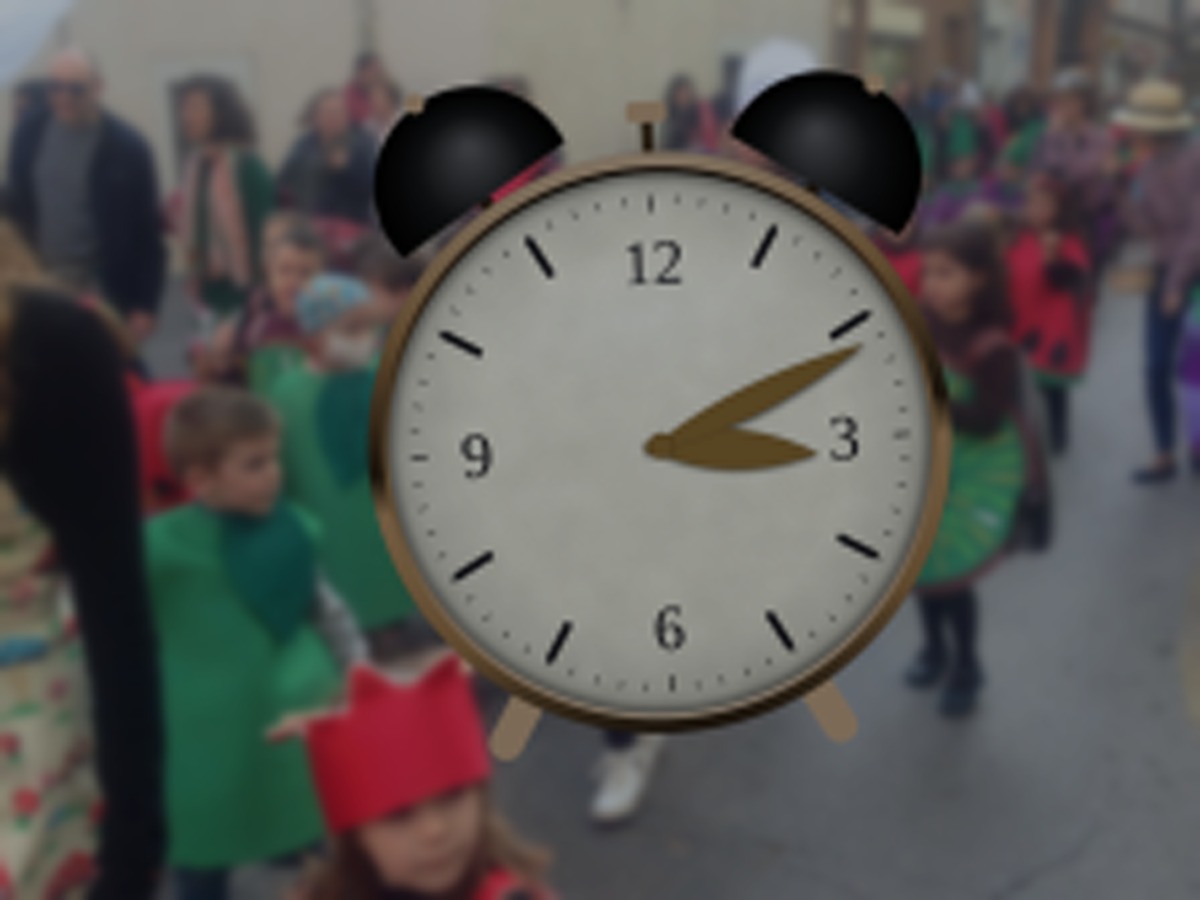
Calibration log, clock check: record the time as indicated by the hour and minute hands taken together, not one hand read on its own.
3:11
